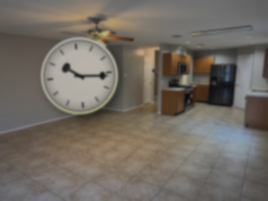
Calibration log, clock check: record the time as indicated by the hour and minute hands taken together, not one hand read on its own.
10:16
